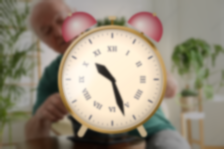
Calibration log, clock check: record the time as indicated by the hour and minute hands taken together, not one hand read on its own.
10:27
